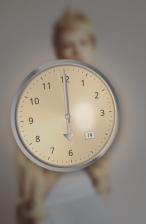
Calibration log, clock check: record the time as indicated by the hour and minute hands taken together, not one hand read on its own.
6:00
